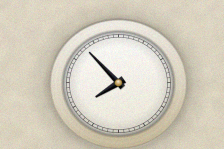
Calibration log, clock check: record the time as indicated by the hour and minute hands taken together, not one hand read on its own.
7:53
